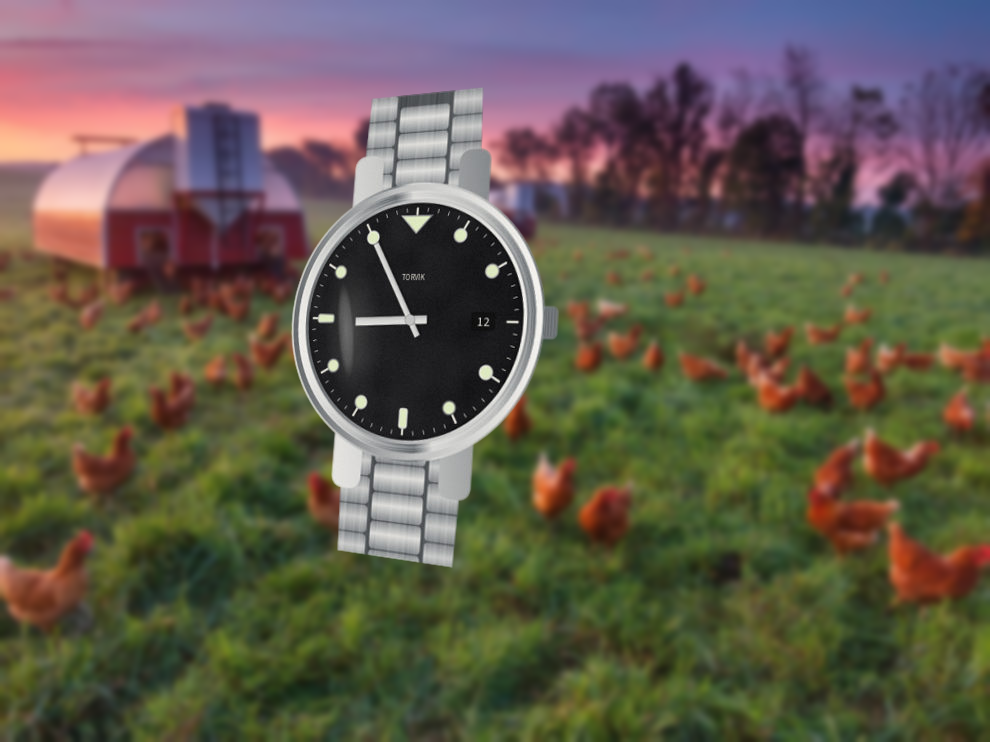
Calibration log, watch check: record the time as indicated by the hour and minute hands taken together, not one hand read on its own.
8:55
